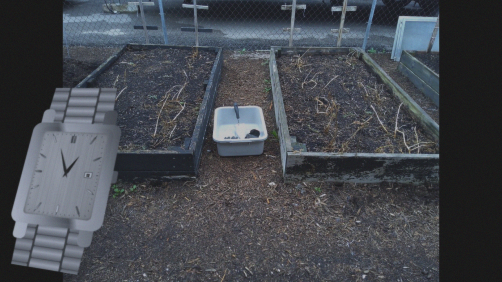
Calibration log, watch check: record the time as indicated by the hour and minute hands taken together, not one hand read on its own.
12:56
